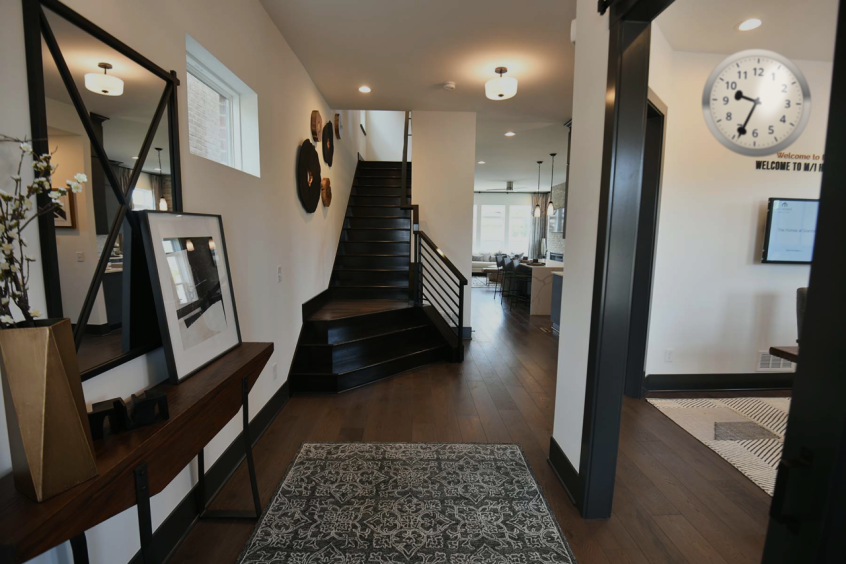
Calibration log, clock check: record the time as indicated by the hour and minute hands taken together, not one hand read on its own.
9:34
